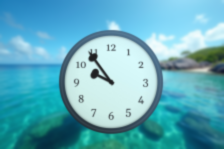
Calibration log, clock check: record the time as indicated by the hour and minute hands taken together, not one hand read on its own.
9:54
